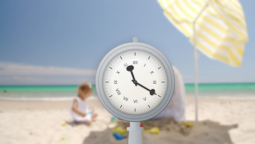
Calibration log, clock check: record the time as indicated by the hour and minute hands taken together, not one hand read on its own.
11:20
